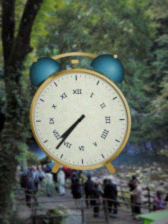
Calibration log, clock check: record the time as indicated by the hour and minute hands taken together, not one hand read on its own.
7:37
